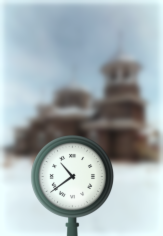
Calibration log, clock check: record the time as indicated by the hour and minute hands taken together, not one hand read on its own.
10:39
